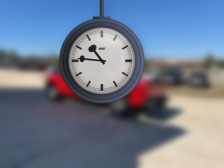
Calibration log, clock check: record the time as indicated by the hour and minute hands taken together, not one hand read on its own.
10:46
